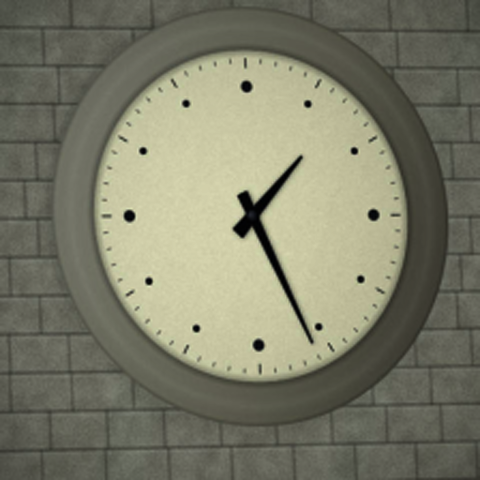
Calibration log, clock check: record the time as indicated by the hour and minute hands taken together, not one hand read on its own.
1:26
